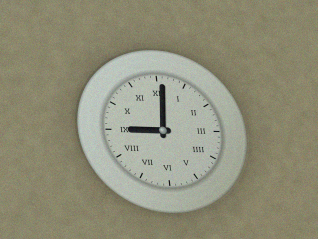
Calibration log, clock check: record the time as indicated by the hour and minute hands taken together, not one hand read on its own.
9:01
